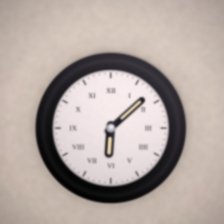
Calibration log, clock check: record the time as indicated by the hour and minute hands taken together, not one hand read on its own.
6:08
